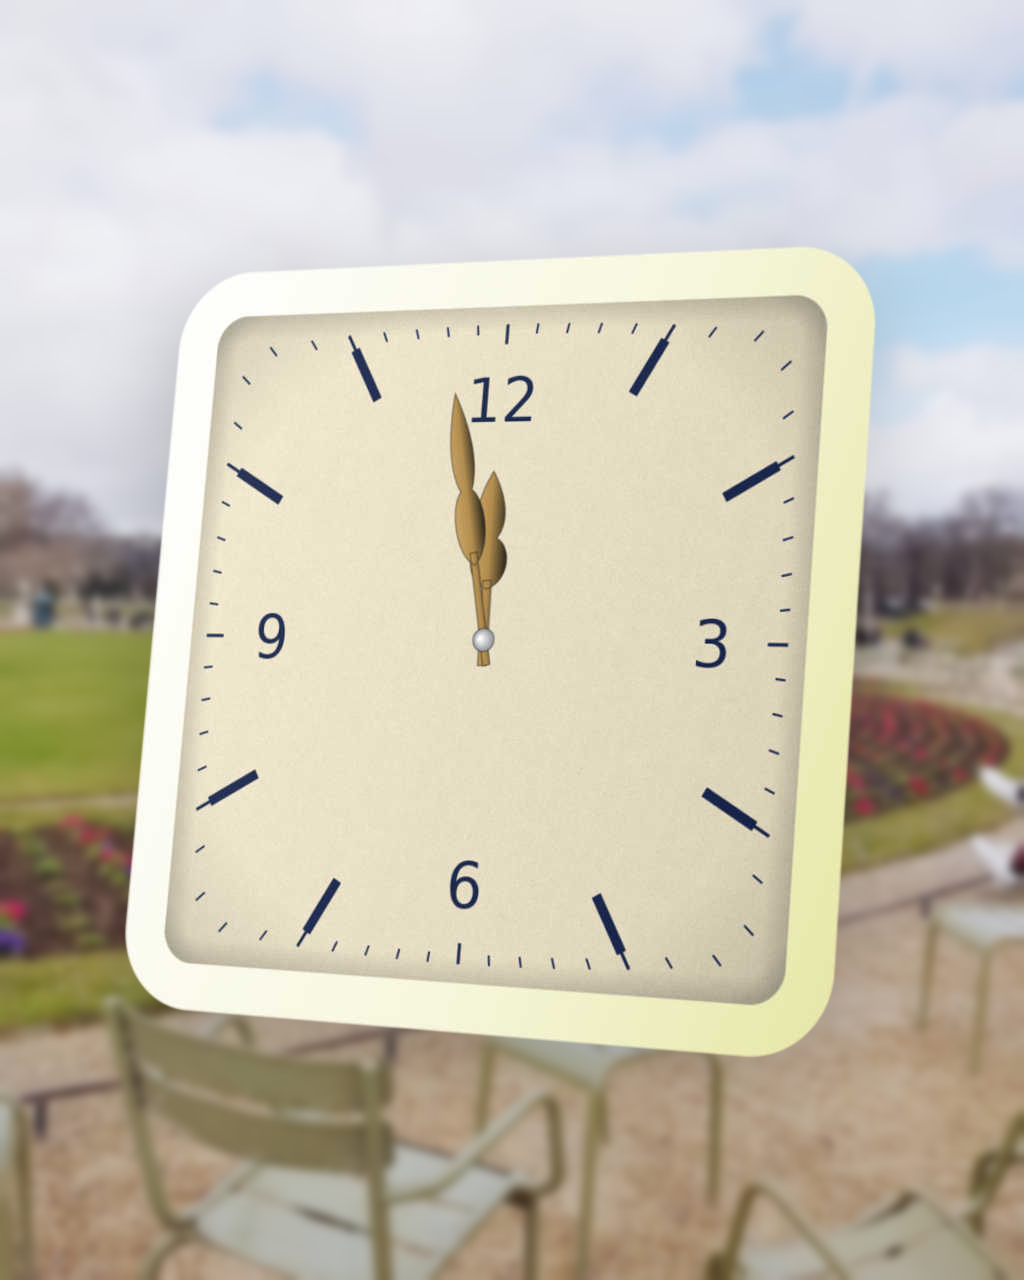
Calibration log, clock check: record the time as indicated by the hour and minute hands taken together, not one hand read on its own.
11:58
